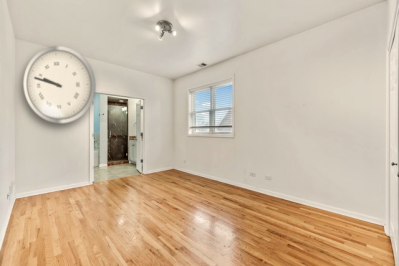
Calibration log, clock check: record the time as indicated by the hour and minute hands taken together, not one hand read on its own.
9:48
